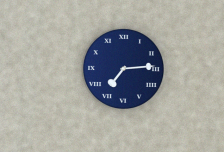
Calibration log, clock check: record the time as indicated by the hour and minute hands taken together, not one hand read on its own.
7:14
